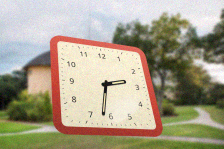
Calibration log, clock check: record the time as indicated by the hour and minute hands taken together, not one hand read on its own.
2:32
